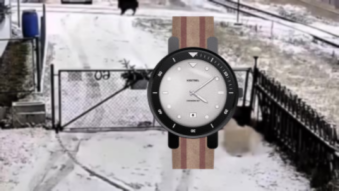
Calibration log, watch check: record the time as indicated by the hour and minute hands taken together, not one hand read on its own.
4:09
